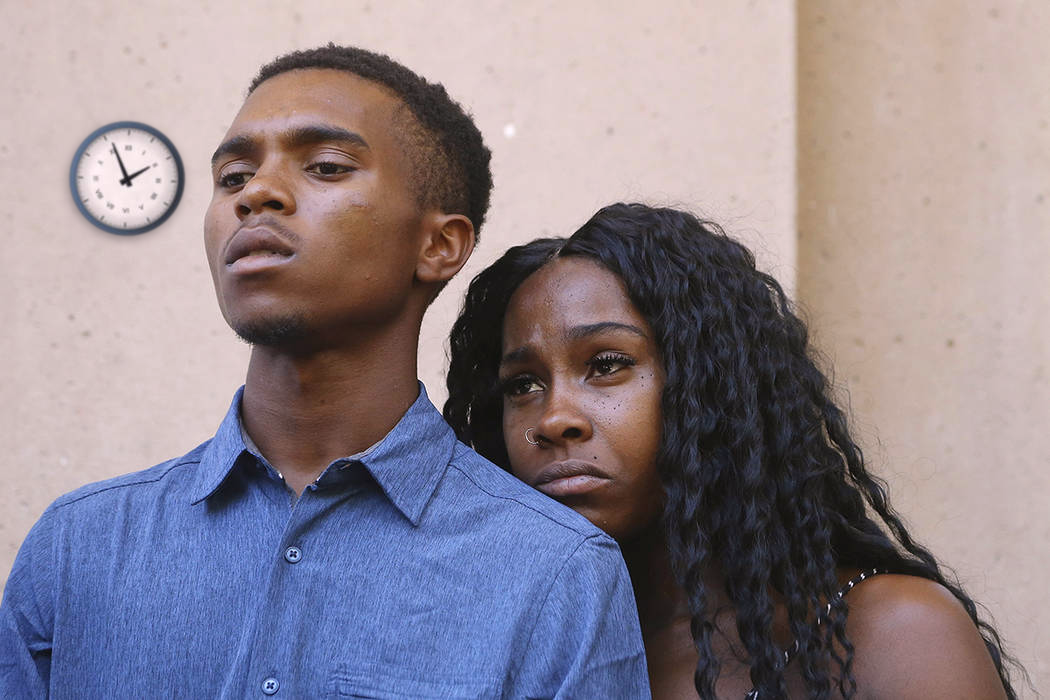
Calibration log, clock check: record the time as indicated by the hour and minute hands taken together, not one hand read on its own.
1:56
